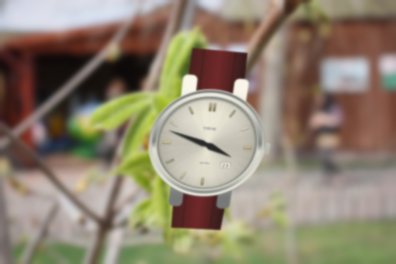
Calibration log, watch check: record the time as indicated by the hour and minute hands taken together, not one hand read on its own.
3:48
